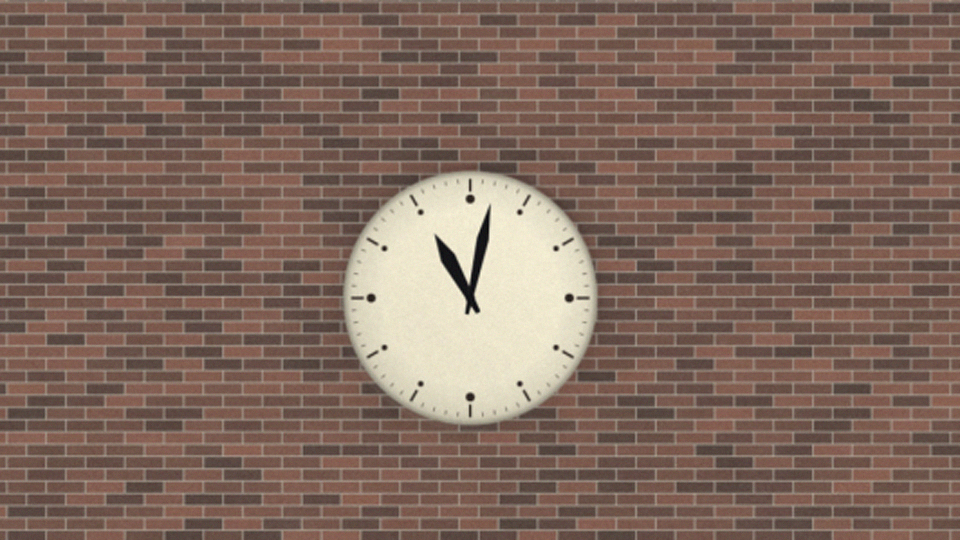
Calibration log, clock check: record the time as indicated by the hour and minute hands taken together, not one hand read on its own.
11:02
